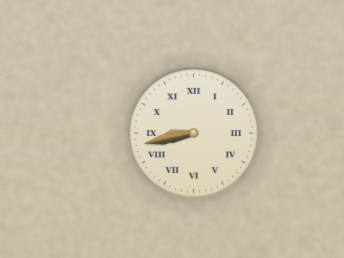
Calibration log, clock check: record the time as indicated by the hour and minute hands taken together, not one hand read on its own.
8:43
